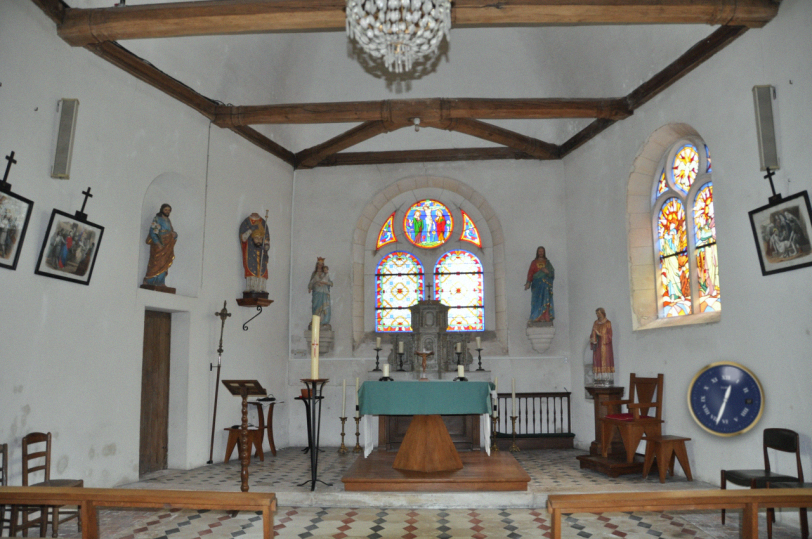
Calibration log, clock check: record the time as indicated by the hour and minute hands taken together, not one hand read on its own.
12:33
